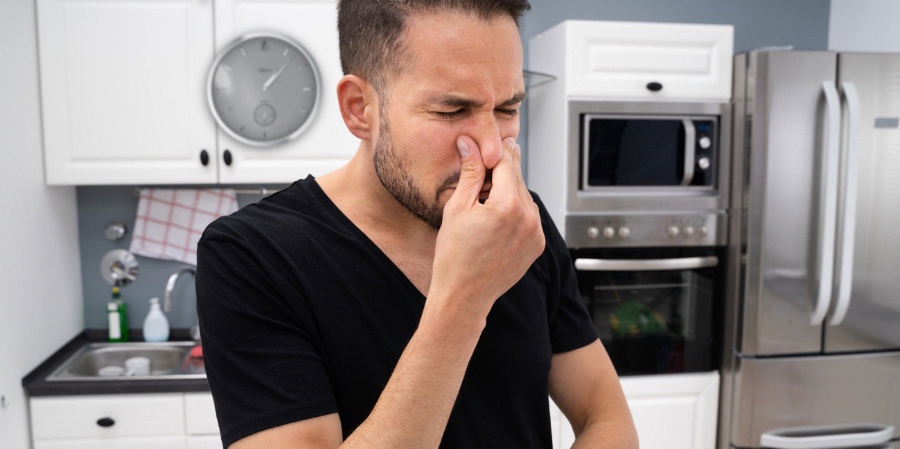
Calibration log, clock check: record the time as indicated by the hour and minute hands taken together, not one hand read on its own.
1:07
